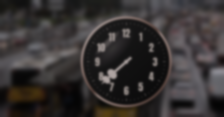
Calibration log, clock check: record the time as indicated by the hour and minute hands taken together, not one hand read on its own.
7:38
